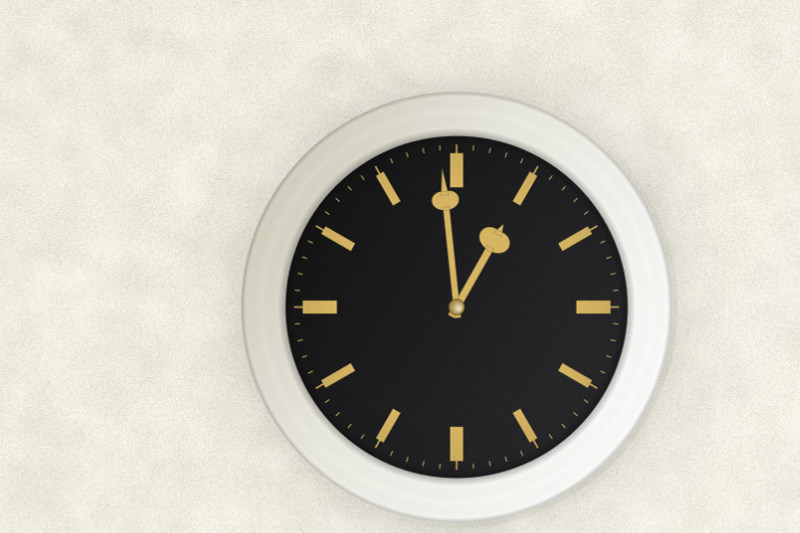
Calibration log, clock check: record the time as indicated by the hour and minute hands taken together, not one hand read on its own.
12:59
